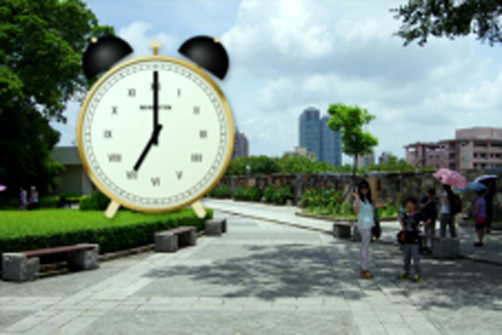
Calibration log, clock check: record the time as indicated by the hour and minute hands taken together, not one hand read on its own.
7:00
